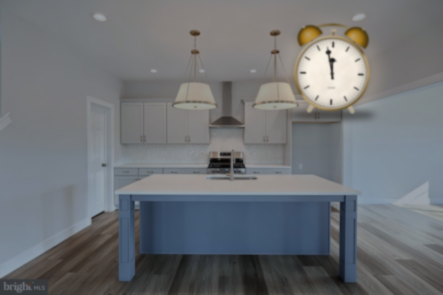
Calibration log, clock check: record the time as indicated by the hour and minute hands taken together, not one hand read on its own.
11:58
